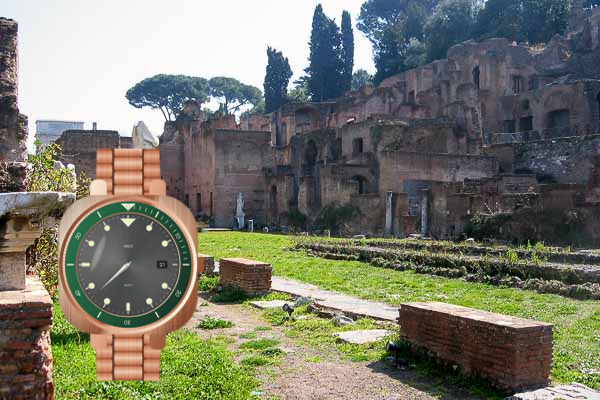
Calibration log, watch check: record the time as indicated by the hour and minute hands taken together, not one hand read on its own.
7:38
